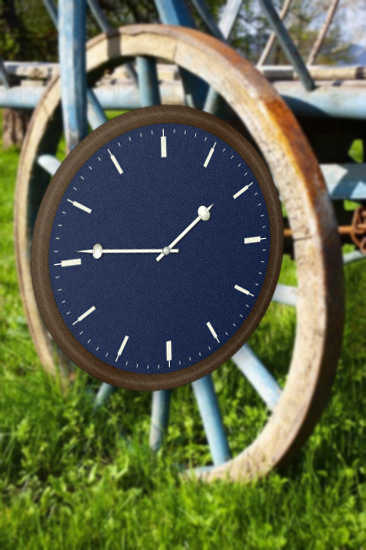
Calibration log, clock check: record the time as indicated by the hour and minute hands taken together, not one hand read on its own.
1:46
